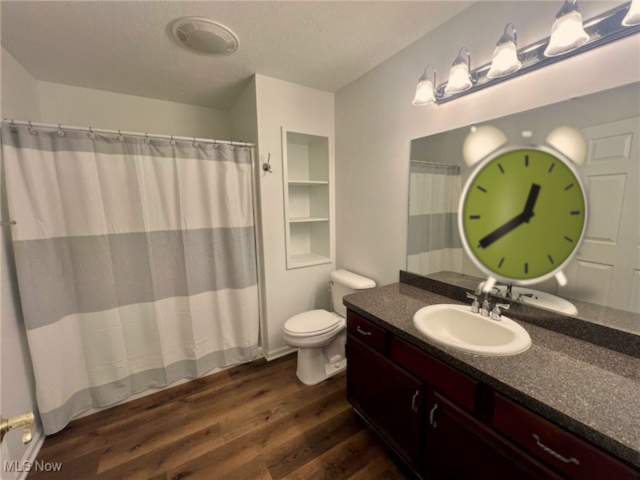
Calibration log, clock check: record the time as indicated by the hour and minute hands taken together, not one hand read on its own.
12:40
